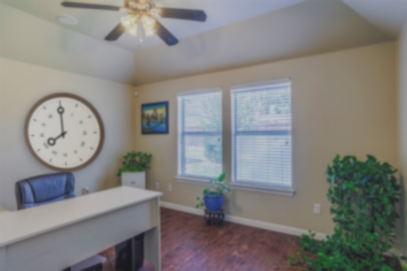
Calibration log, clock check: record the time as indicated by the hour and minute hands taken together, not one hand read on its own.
8:00
